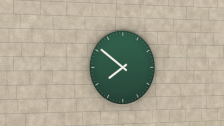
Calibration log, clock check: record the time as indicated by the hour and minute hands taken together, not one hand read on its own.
7:51
